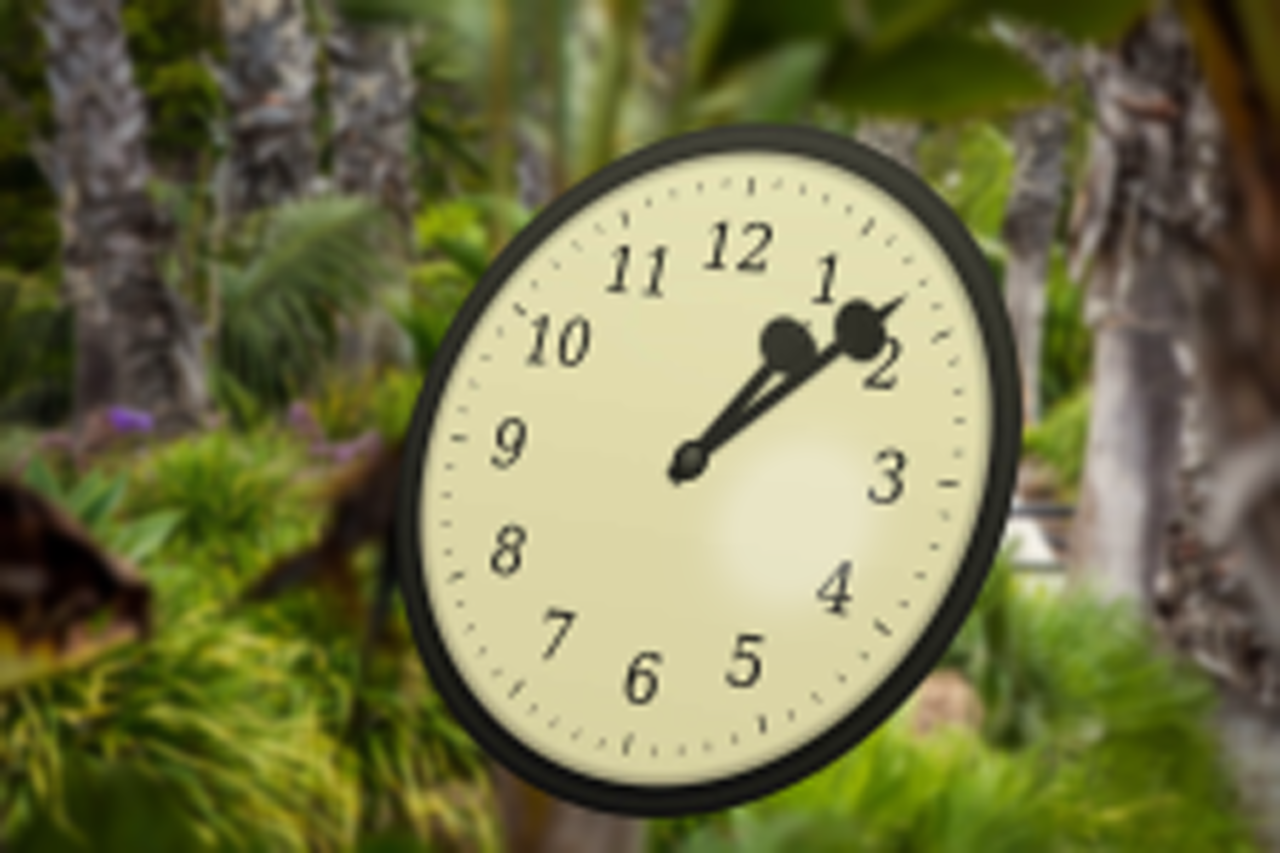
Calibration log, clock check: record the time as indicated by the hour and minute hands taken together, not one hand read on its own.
1:08
